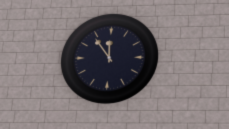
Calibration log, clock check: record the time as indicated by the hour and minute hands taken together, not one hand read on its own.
11:54
